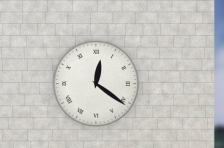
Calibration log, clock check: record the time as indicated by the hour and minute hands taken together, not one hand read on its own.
12:21
